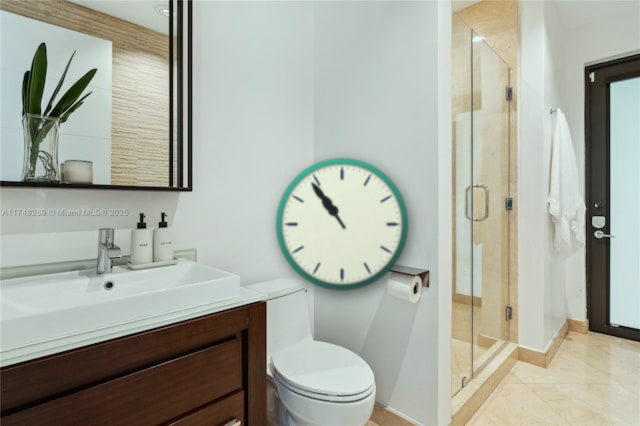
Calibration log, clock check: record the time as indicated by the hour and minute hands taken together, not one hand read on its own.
10:54
